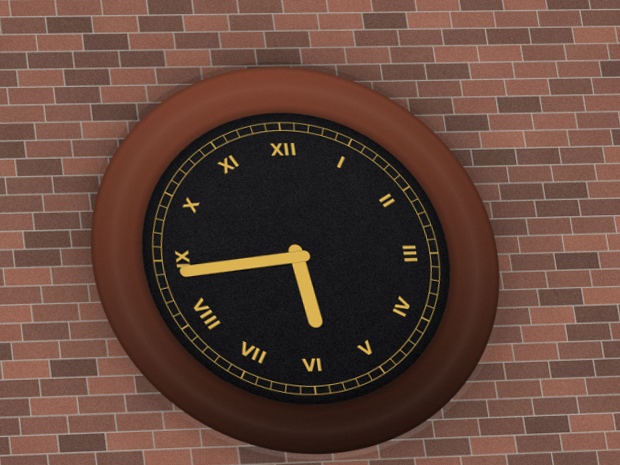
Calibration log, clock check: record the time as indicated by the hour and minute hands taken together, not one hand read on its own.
5:44
